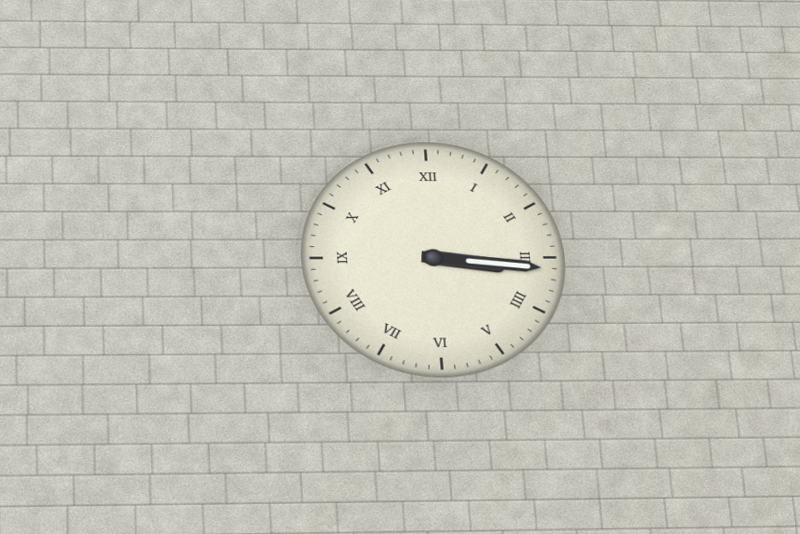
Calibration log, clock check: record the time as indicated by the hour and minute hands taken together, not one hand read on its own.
3:16
